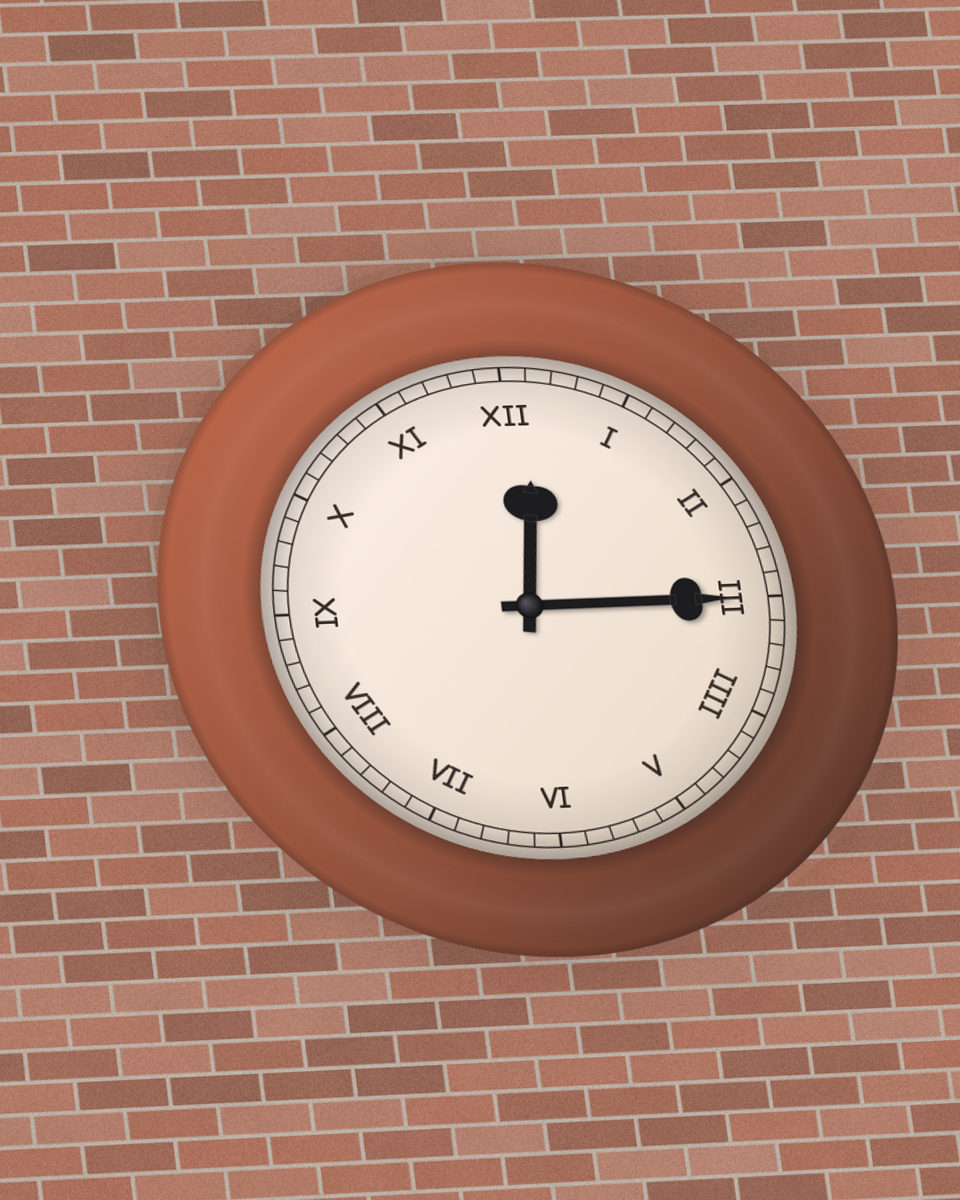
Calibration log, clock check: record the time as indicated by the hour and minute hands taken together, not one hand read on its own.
12:15
